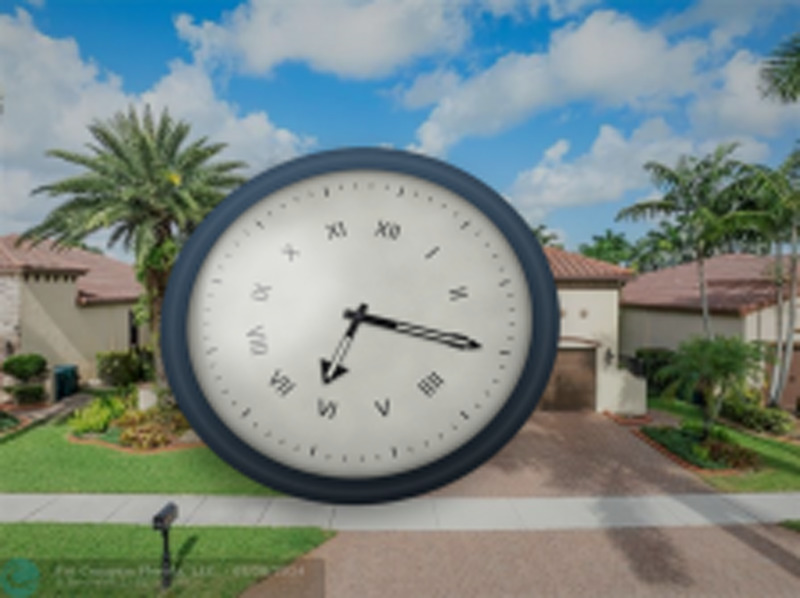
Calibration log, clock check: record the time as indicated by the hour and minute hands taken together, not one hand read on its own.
6:15
